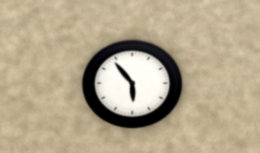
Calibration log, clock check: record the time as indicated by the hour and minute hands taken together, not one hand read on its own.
5:54
